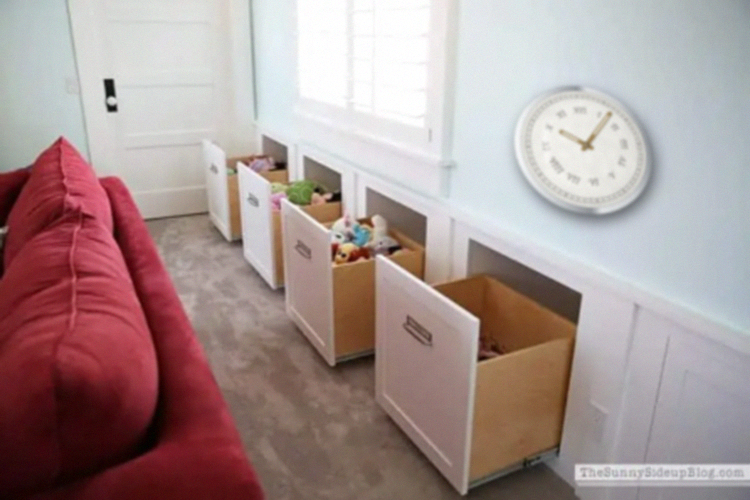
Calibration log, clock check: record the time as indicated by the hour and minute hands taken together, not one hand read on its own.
10:07
